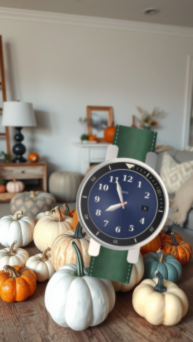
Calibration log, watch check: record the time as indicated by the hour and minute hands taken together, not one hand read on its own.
7:56
